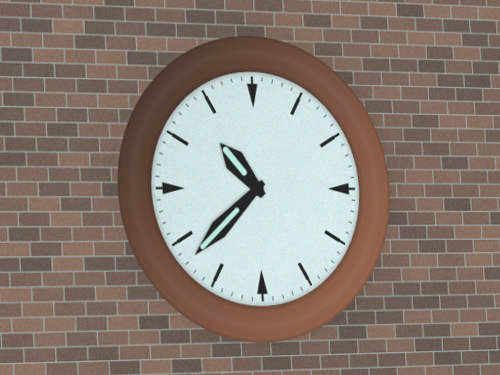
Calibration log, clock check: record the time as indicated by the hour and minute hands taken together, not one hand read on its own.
10:38
